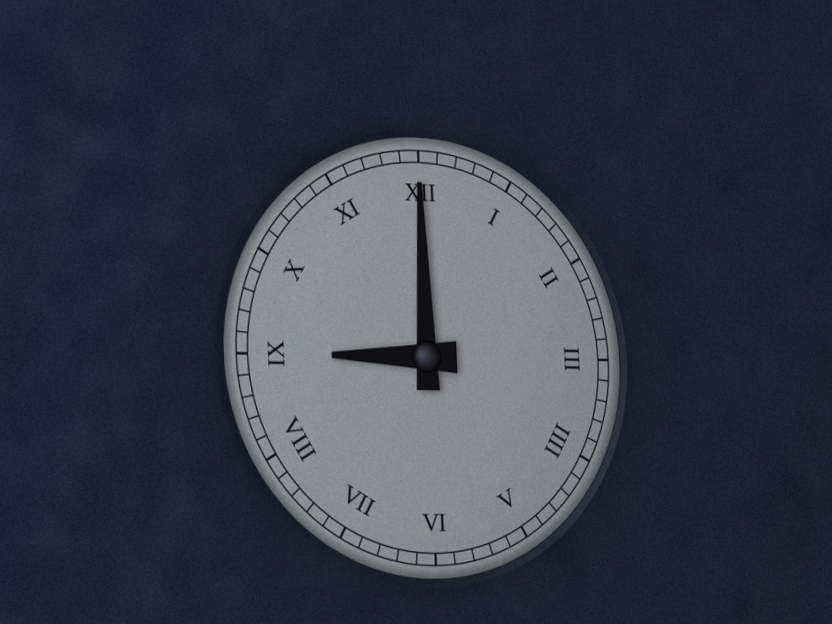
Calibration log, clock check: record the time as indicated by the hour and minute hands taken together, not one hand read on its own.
9:00
